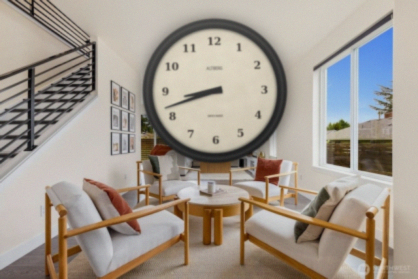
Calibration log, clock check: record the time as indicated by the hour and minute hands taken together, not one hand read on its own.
8:42
